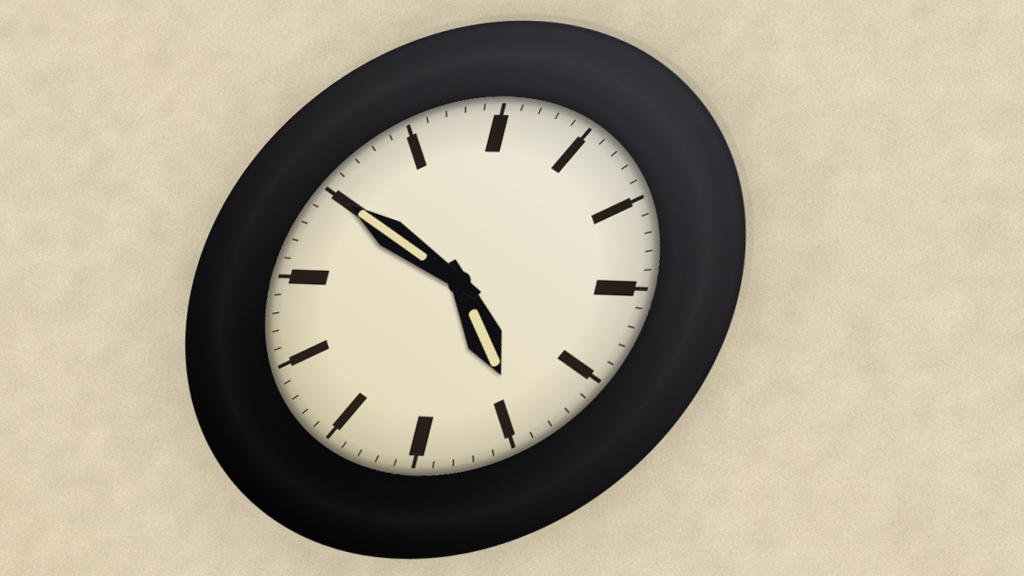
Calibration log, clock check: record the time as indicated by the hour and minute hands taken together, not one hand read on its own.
4:50
